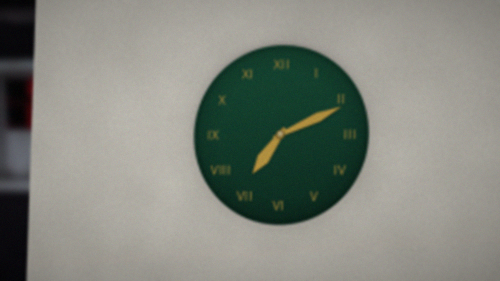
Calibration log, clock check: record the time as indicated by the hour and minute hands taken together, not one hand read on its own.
7:11
